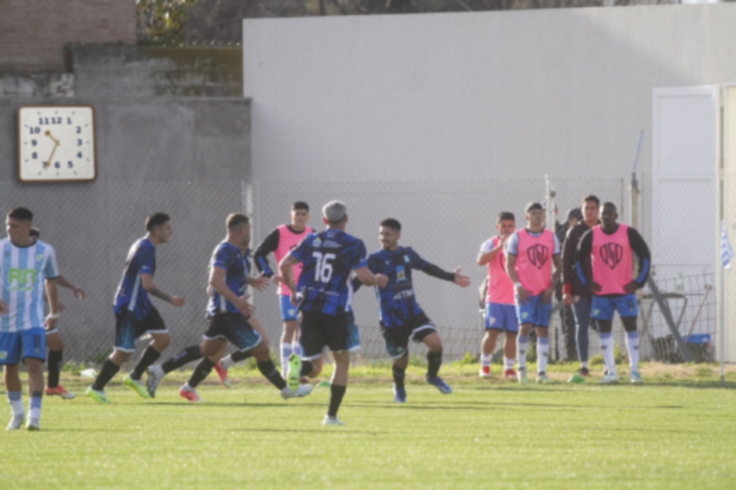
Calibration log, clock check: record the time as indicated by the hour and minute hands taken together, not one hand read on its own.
10:34
